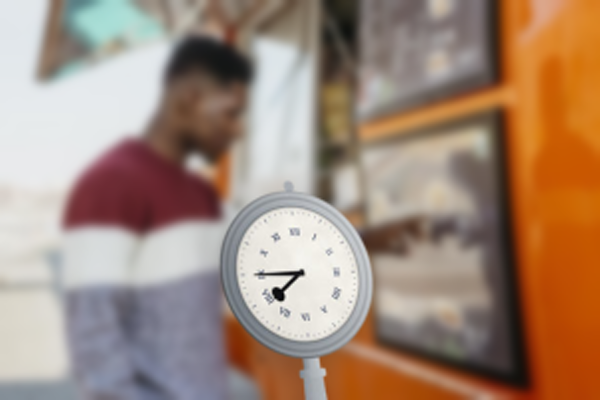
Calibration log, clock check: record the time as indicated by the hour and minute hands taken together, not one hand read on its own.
7:45
